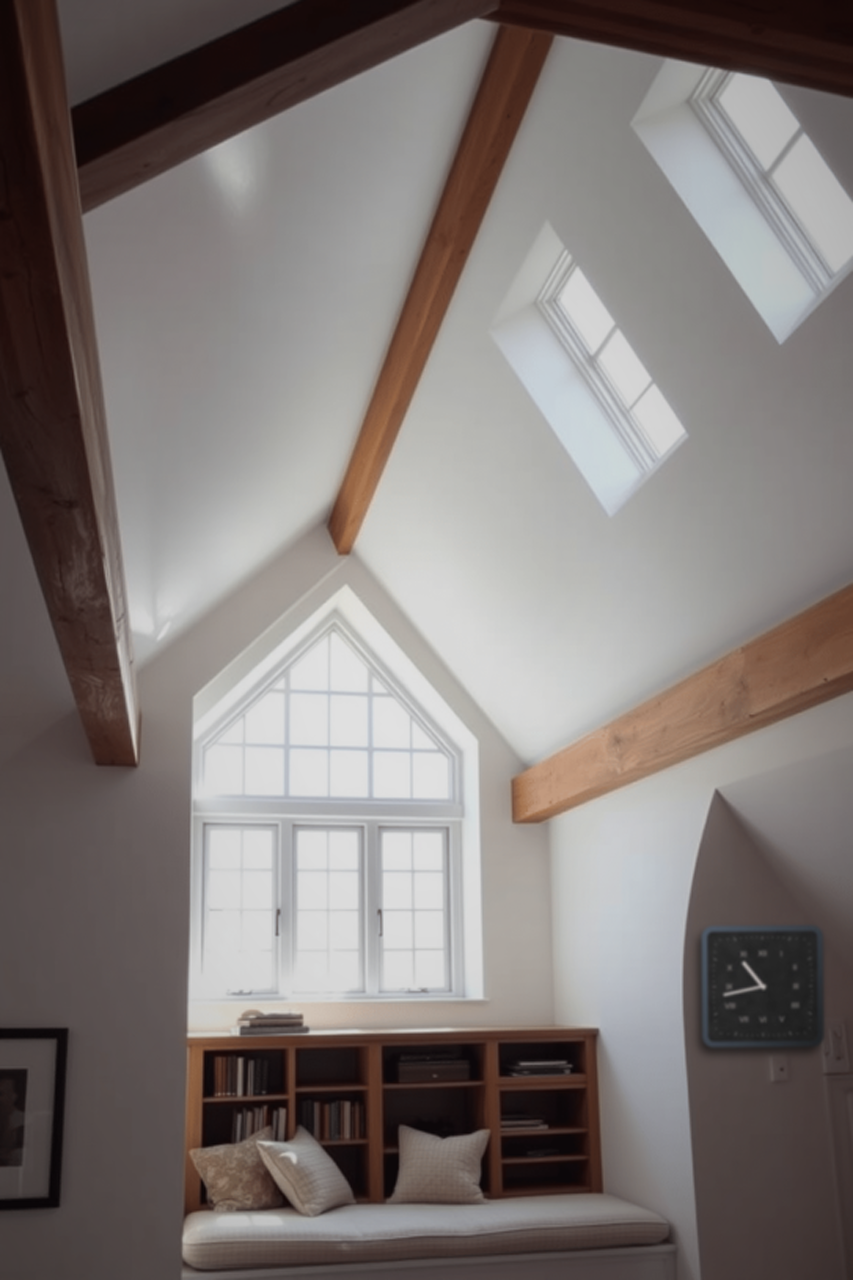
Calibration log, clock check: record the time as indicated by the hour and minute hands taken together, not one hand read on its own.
10:43
